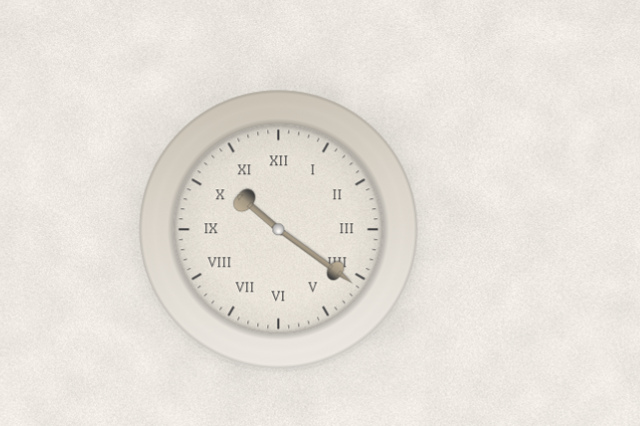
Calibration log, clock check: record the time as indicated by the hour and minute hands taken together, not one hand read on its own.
10:21
